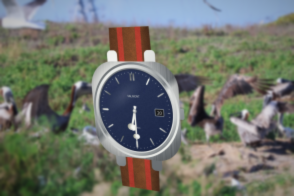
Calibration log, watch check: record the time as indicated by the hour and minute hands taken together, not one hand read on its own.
6:30
